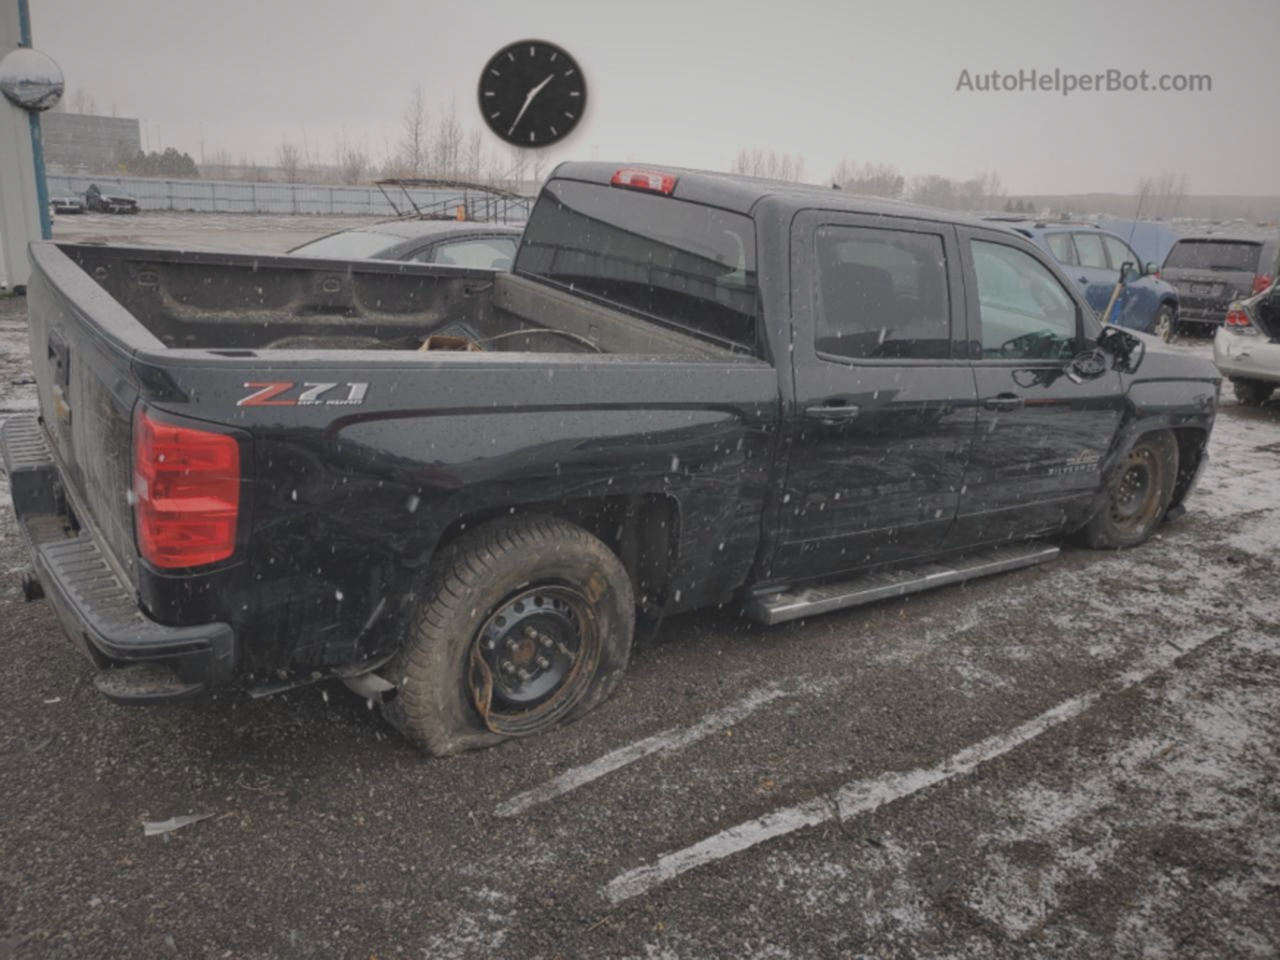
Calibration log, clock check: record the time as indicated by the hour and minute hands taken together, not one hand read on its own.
1:35
